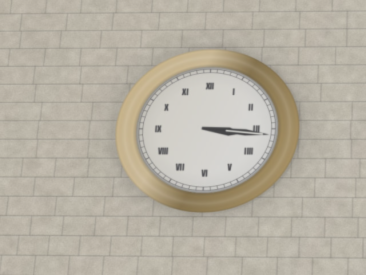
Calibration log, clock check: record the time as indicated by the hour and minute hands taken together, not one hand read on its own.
3:16
